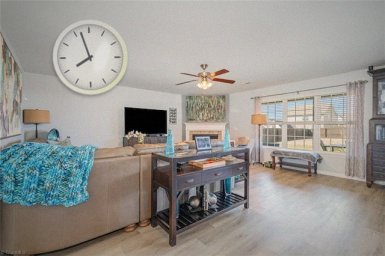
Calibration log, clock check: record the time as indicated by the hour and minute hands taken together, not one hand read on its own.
7:57
